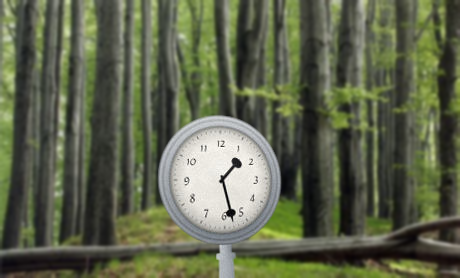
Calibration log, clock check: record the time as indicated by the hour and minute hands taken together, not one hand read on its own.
1:28
